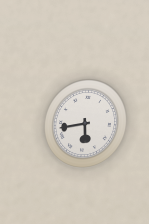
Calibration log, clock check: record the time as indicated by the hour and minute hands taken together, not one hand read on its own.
5:43
